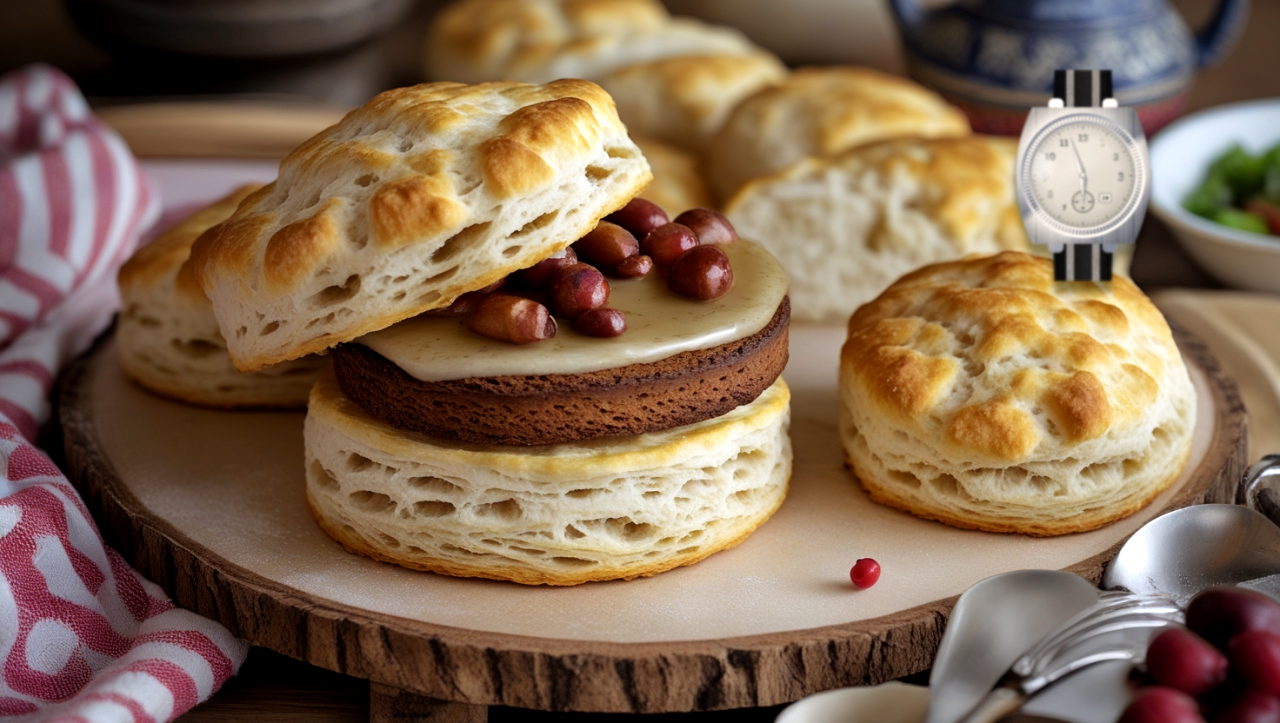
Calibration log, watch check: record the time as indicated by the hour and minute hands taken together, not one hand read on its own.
5:57
